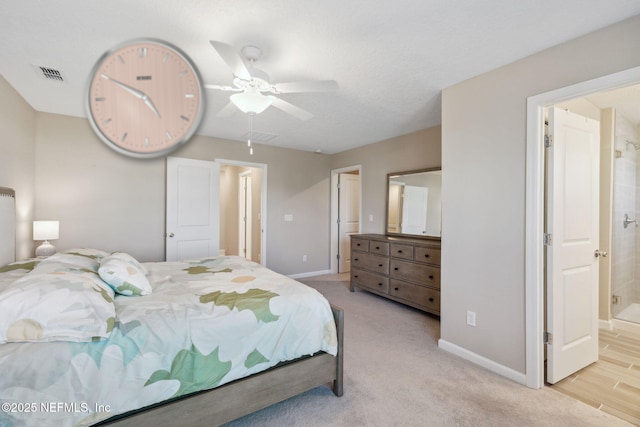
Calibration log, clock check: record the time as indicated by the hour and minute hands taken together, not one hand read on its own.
4:50
